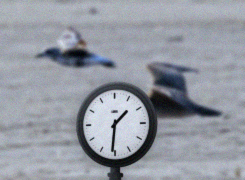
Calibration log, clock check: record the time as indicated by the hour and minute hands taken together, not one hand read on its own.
1:31
